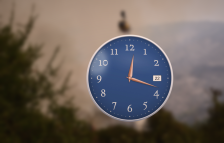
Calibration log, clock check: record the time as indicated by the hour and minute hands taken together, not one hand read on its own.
12:18
